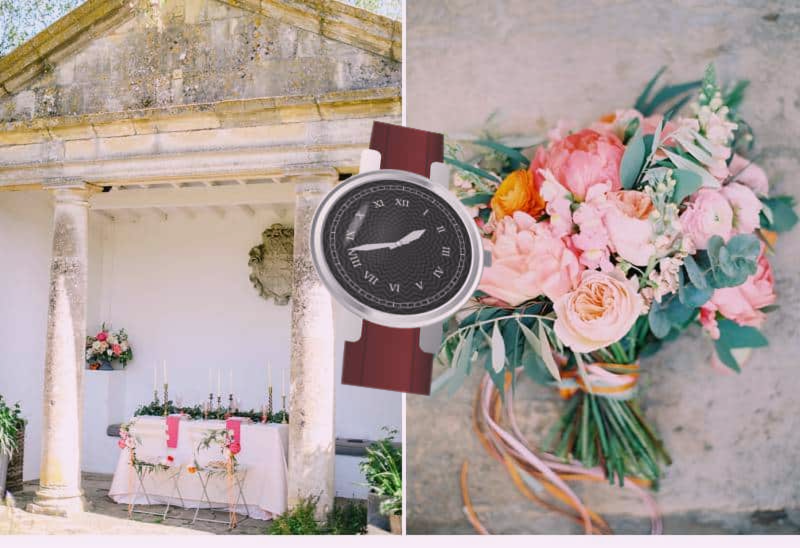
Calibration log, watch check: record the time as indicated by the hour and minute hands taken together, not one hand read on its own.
1:42
